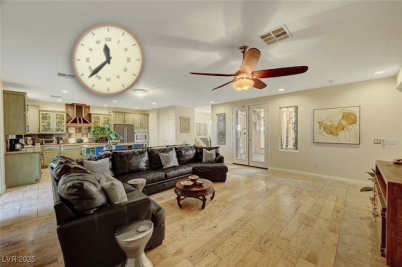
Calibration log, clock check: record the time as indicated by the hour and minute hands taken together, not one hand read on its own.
11:38
